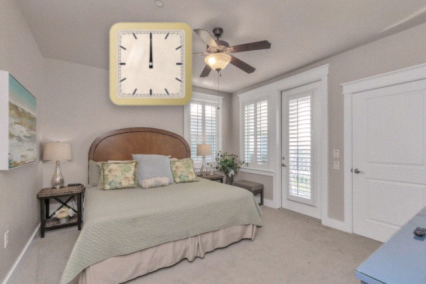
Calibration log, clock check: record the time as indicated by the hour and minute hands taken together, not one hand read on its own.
12:00
